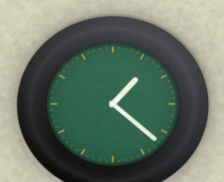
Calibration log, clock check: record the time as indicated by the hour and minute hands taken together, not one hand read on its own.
1:22
